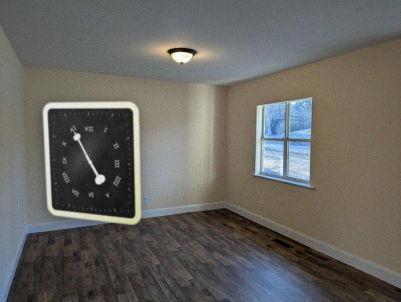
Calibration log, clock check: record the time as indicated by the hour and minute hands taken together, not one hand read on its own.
4:55
